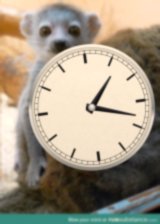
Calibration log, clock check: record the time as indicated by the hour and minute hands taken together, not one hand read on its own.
1:18
